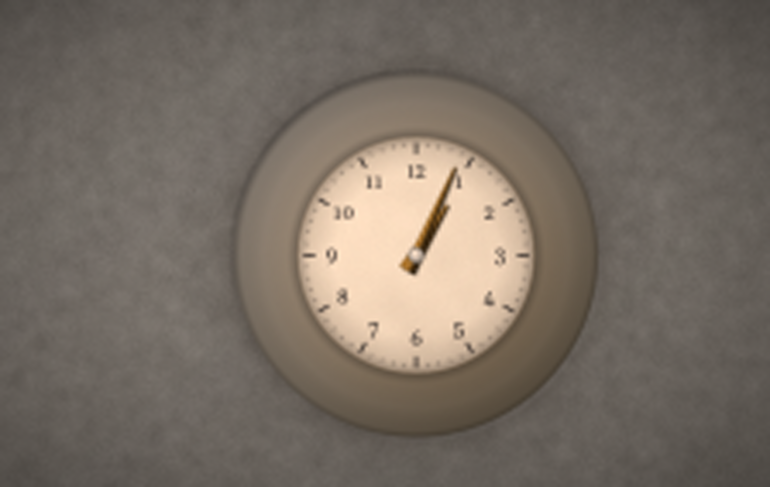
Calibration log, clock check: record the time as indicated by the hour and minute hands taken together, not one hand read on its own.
1:04
